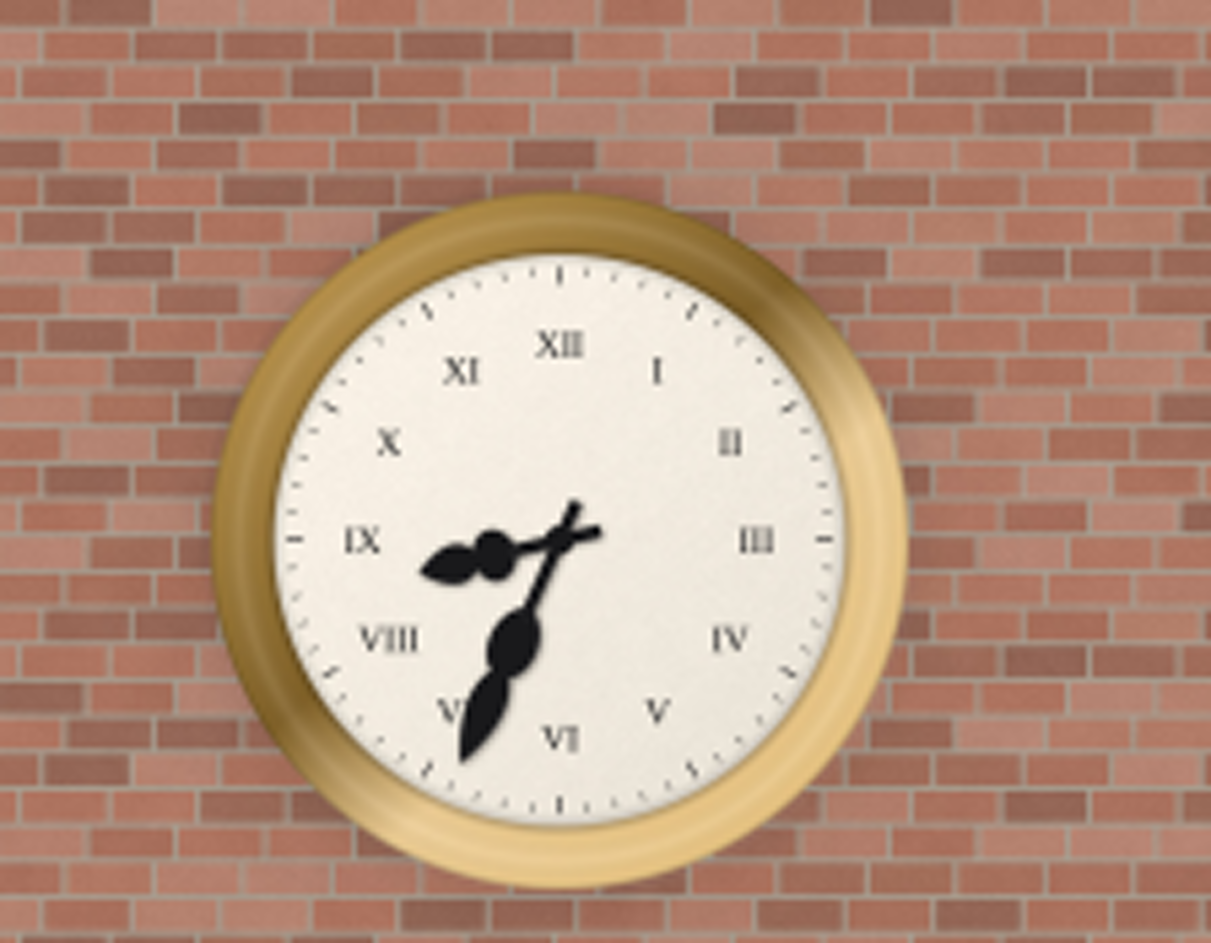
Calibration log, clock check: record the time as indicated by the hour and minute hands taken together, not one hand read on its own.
8:34
